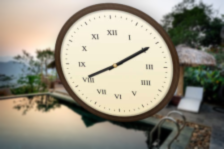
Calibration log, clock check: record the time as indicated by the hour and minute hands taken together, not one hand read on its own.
8:10
